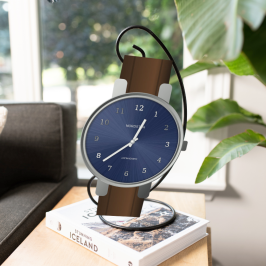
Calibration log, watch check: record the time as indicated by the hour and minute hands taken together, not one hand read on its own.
12:38
